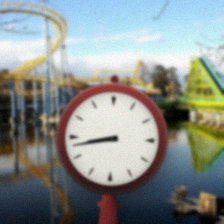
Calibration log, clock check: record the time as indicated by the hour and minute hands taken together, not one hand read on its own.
8:43
